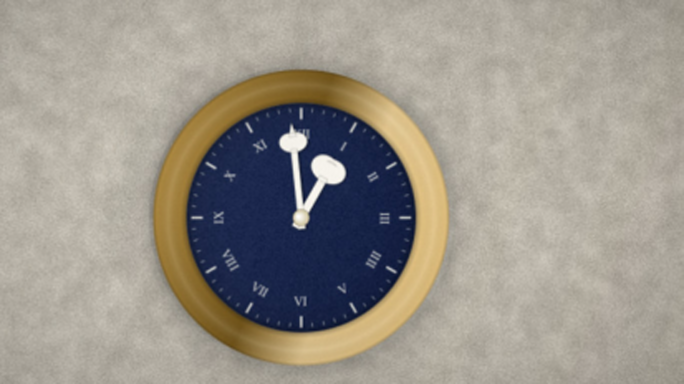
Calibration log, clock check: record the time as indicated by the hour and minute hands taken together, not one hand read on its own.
12:59
